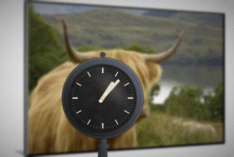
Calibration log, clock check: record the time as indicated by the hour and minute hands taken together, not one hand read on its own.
1:07
